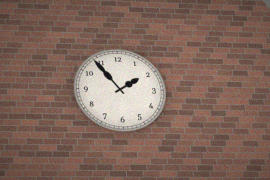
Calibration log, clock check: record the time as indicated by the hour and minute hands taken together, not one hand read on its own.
1:54
